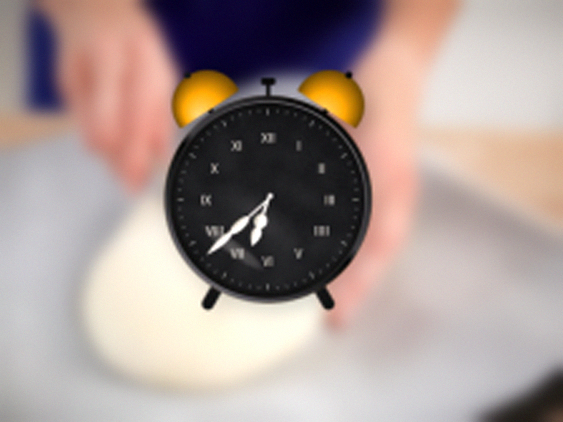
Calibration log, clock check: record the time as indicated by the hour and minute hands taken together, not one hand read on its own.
6:38
